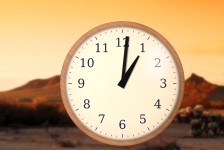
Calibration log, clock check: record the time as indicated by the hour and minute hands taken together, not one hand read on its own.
1:01
